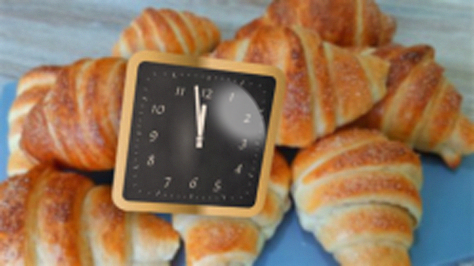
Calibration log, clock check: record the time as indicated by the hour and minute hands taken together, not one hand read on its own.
11:58
